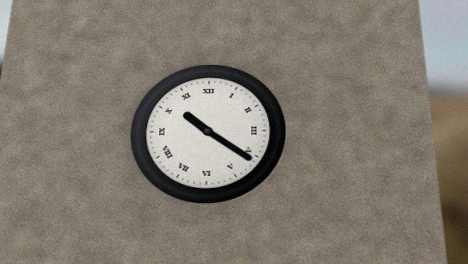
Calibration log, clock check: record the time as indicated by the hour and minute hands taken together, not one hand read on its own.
10:21
